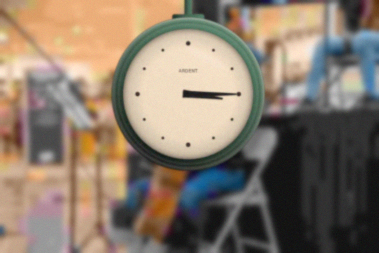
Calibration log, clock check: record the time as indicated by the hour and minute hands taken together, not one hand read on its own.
3:15
